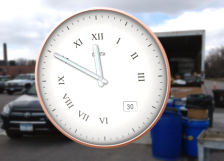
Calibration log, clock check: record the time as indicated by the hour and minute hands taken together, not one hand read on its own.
11:50
